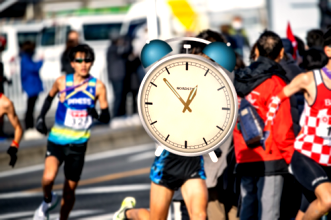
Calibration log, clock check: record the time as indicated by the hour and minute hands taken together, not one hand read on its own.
12:53
